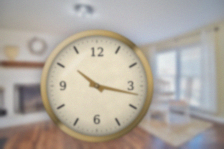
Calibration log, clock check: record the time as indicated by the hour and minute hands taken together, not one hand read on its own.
10:17
